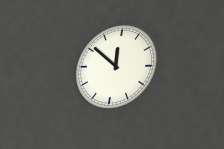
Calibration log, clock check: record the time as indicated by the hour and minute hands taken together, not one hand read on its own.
11:51
